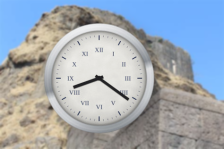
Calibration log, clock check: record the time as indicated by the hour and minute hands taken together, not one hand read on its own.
8:21
